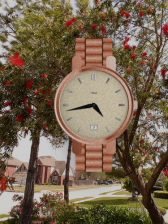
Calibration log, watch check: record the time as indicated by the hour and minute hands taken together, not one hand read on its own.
4:43
